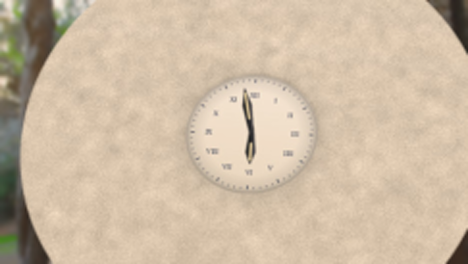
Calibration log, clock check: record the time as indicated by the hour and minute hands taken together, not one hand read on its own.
5:58
